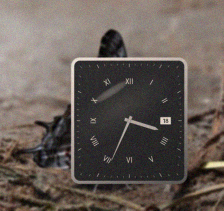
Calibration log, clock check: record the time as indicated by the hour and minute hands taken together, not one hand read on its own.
3:34
